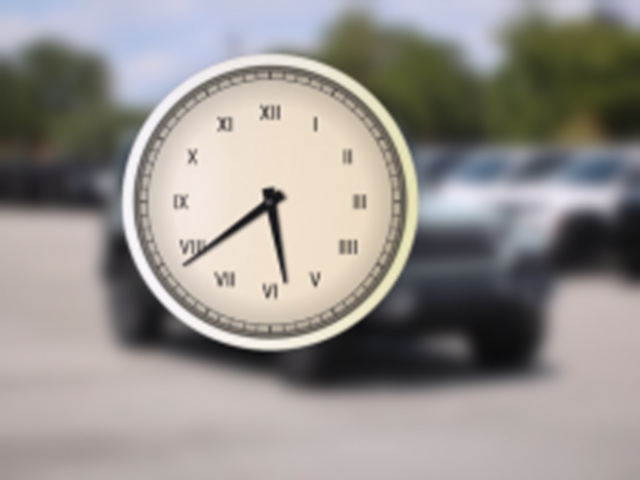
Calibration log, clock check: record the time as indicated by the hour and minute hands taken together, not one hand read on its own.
5:39
